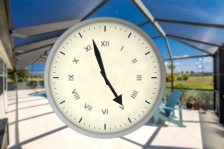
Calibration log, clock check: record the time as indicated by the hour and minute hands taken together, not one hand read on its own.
4:57
